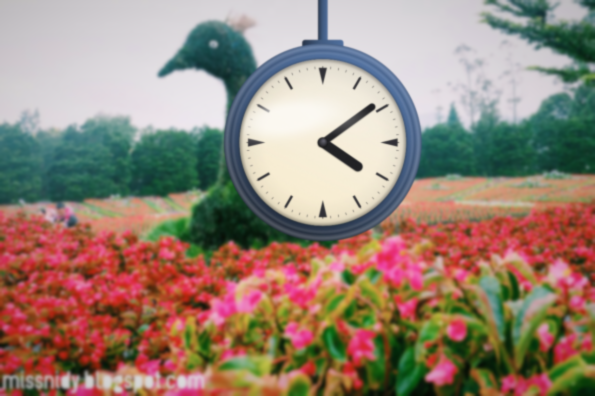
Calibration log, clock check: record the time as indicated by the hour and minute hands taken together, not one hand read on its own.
4:09
